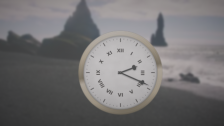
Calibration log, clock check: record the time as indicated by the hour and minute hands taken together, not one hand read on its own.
2:19
